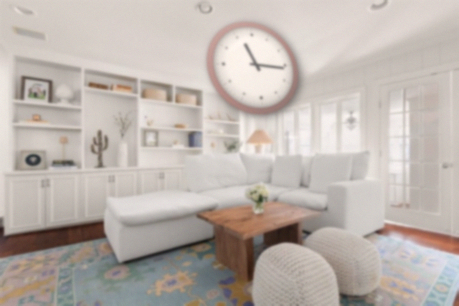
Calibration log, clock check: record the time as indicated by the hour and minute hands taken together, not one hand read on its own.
11:16
